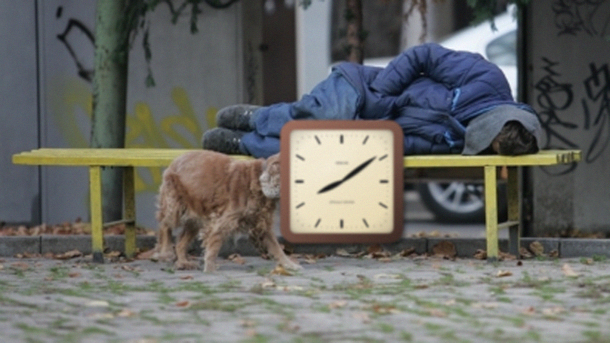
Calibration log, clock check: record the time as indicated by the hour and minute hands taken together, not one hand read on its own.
8:09
